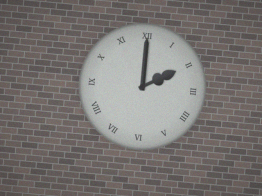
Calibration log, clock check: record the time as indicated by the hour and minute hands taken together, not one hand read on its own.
2:00
